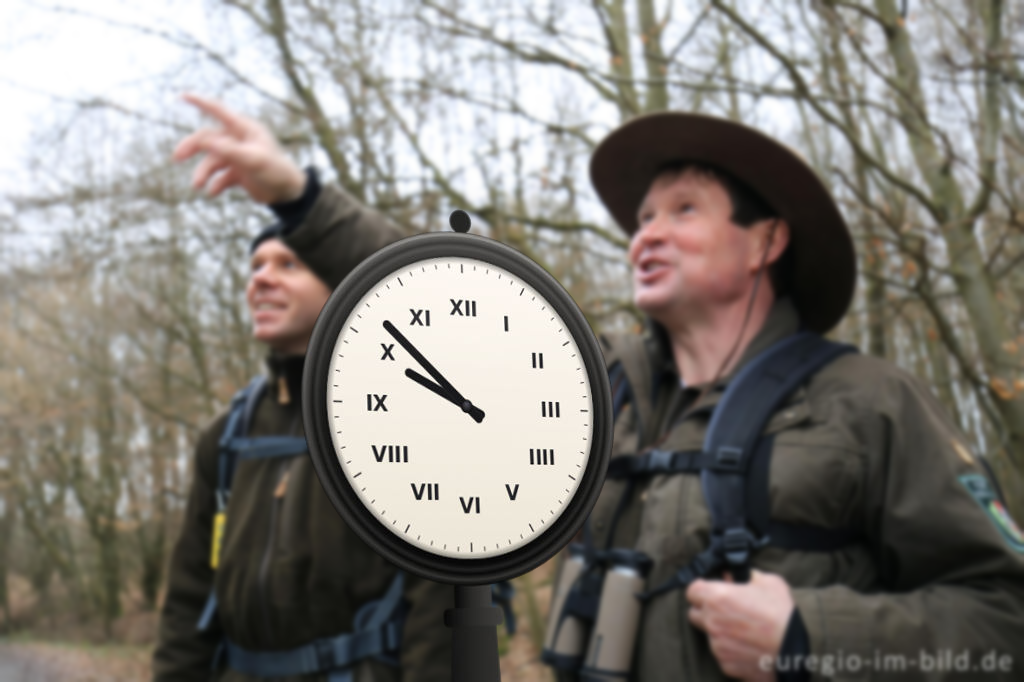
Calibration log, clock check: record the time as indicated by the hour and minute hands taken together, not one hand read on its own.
9:52
